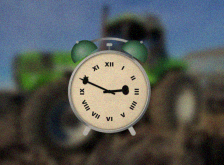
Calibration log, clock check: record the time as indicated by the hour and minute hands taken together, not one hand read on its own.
2:49
